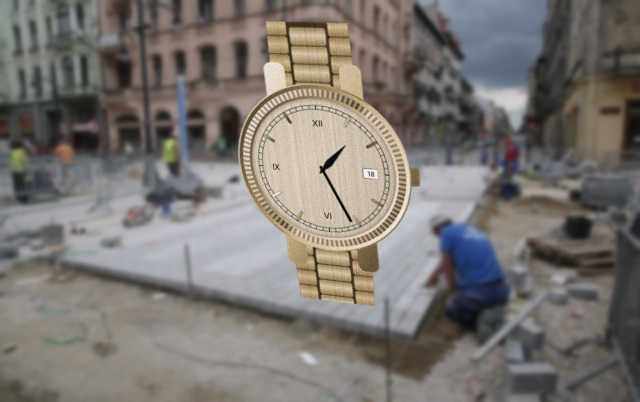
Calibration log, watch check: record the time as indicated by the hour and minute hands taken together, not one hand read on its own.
1:26
